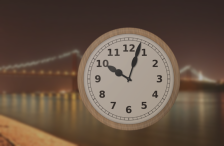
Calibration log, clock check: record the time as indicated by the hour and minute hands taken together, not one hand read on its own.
10:03
